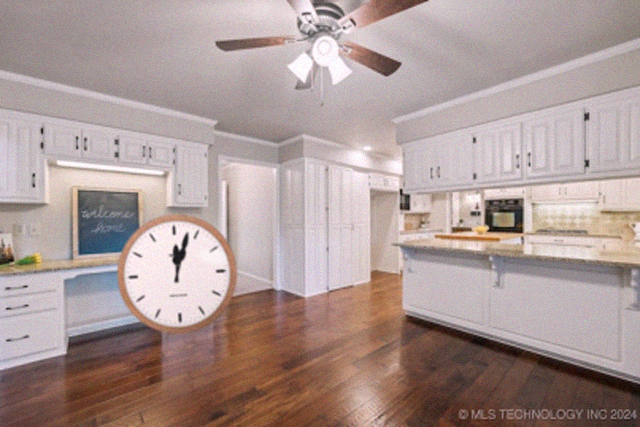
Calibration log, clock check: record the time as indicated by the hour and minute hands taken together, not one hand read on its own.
12:03
